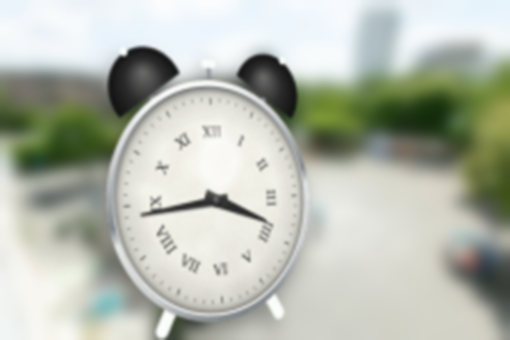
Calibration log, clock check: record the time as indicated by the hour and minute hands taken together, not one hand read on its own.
3:44
